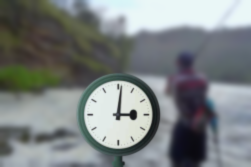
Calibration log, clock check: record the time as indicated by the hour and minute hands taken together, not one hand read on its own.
3:01
